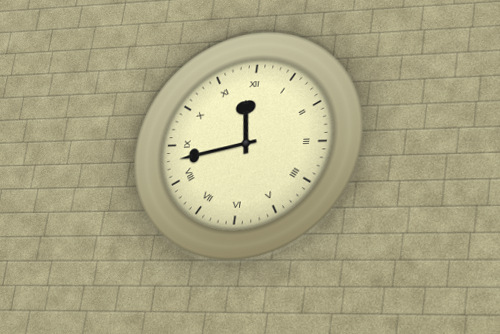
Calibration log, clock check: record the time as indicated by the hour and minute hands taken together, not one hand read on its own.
11:43
